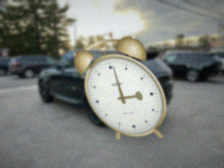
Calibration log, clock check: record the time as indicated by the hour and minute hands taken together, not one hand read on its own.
3:01
